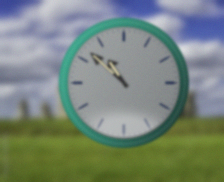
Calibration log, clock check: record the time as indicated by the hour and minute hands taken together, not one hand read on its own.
10:52
